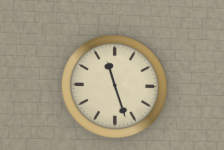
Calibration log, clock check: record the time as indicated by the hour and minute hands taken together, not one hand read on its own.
11:27
